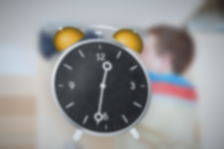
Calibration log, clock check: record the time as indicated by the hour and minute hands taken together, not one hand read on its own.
12:32
